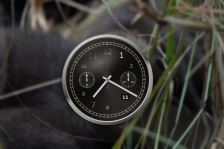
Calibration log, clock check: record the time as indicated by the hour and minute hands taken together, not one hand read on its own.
7:20
